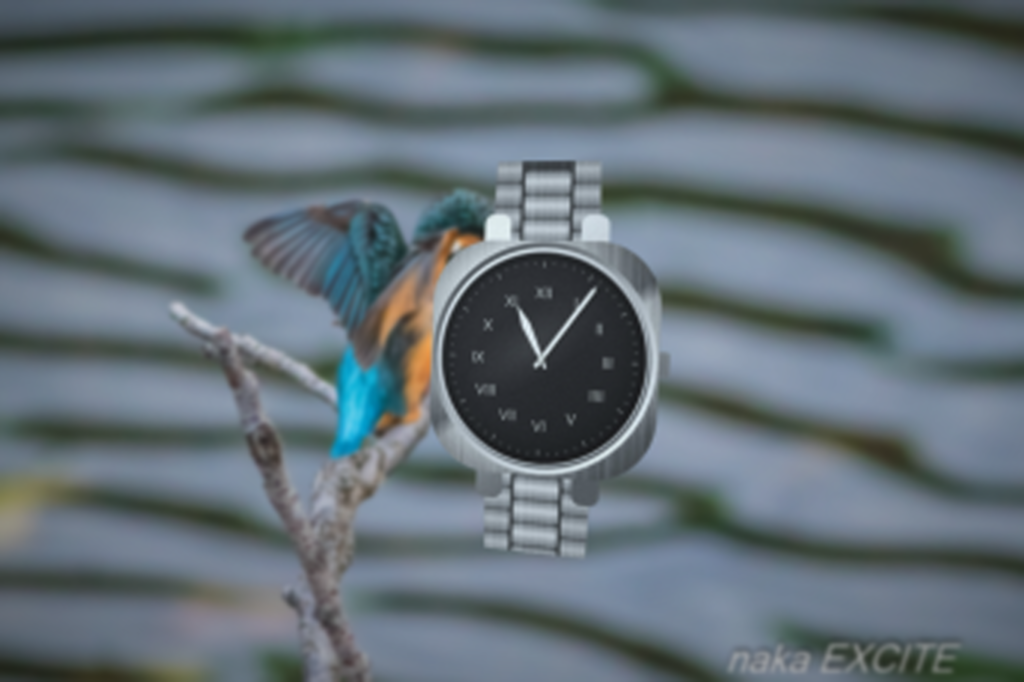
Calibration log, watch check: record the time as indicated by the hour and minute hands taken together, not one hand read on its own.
11:06
